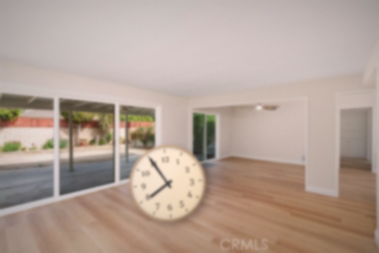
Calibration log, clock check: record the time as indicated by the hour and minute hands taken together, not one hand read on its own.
7:55
